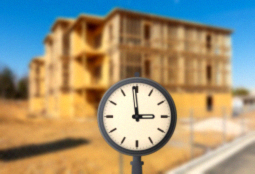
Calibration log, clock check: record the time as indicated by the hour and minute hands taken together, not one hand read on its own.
2:59
